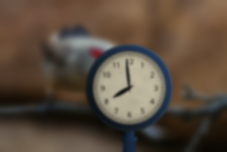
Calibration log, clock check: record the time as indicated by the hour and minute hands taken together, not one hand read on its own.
7:59
